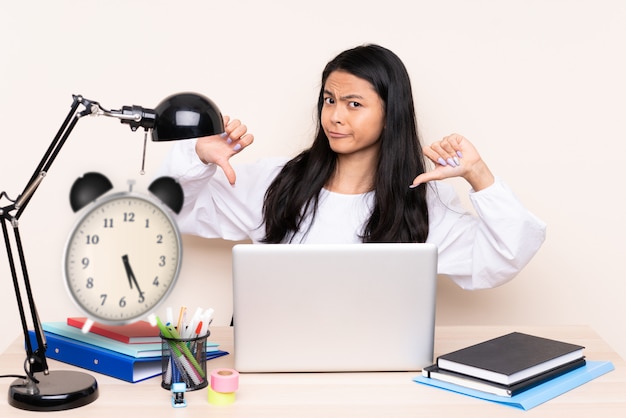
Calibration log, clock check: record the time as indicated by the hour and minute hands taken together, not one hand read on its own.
5:25
